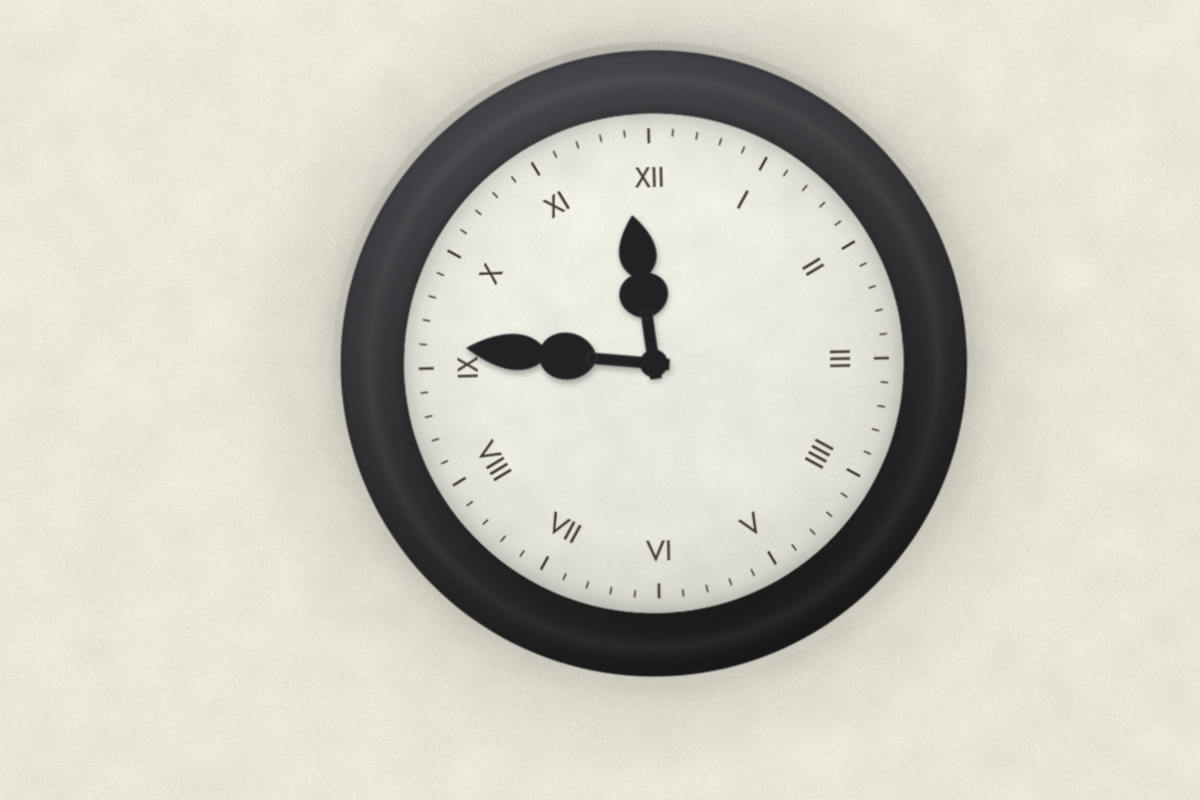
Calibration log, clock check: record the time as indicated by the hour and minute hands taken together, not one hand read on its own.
11:46
